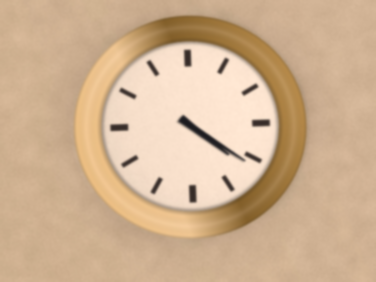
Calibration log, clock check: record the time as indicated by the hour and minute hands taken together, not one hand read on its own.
4:21
